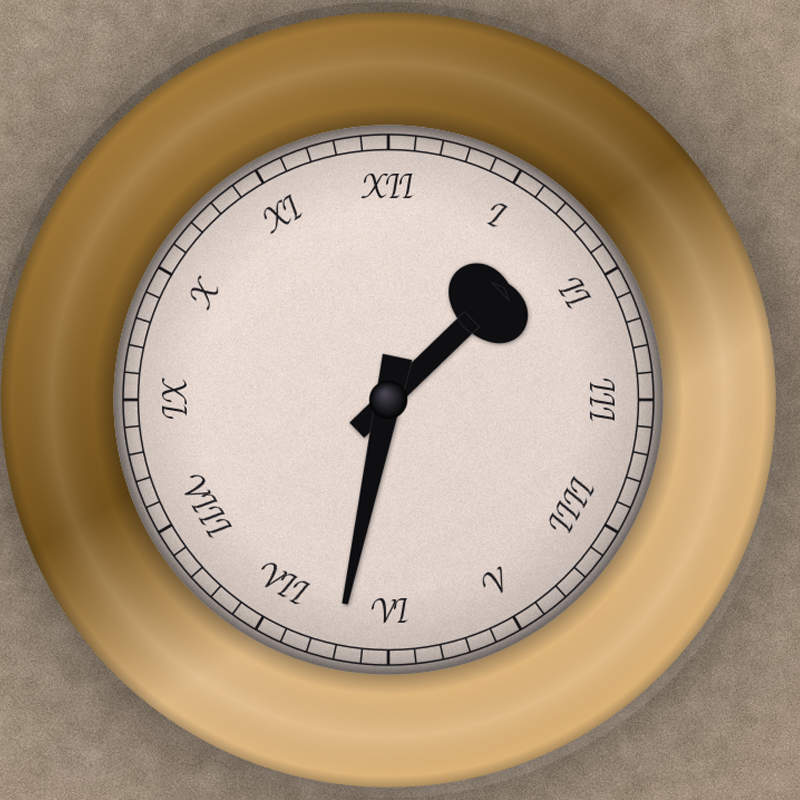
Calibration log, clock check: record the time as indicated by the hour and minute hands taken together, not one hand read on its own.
1:32
